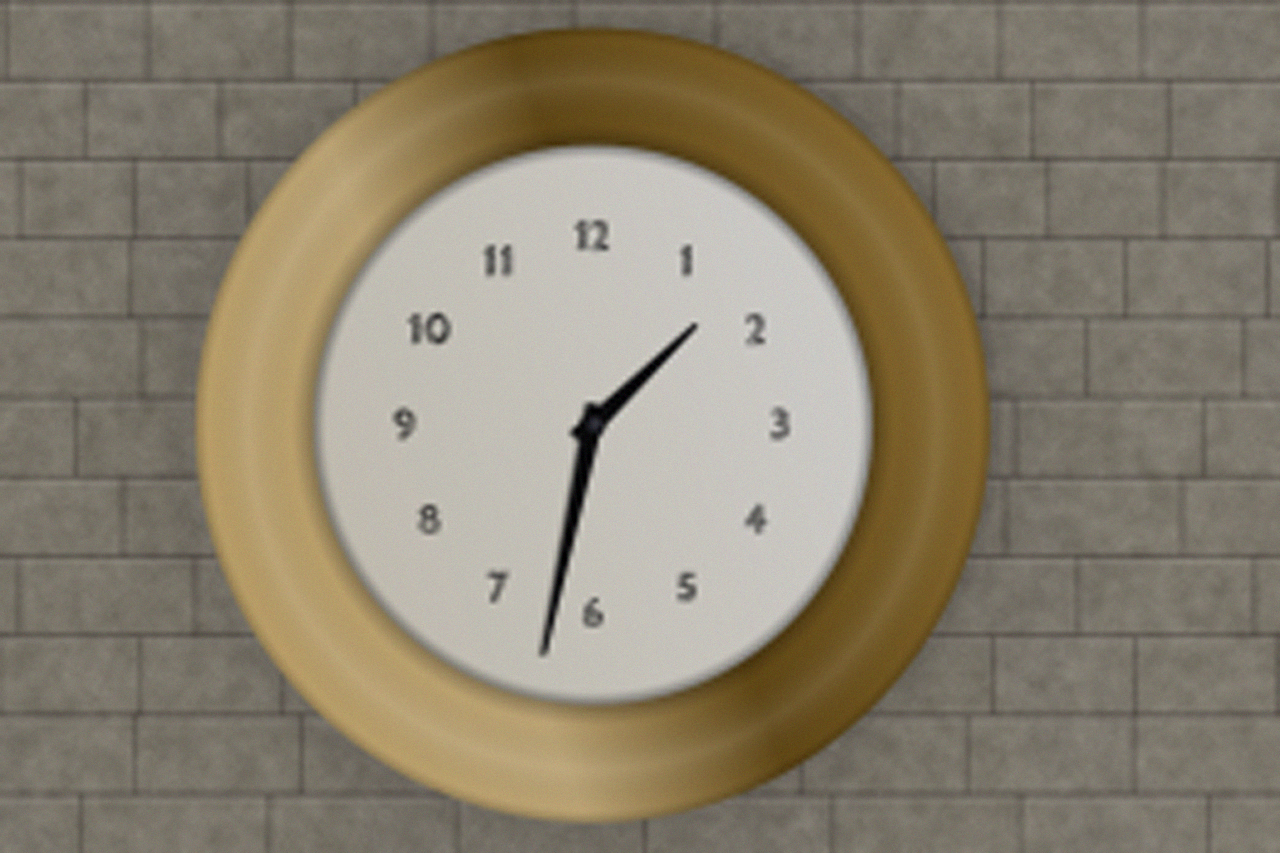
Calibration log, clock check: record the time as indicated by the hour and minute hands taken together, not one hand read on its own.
1:32
